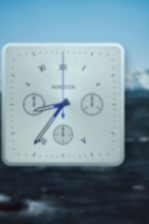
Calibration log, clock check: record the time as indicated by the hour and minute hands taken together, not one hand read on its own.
8:36
